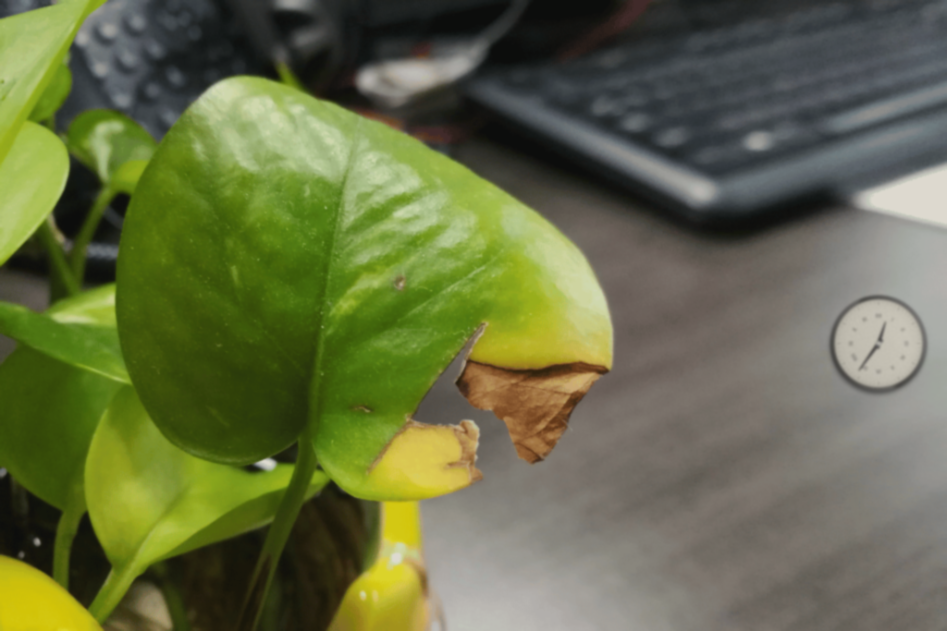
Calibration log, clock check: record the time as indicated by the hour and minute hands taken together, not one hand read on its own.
12:36
